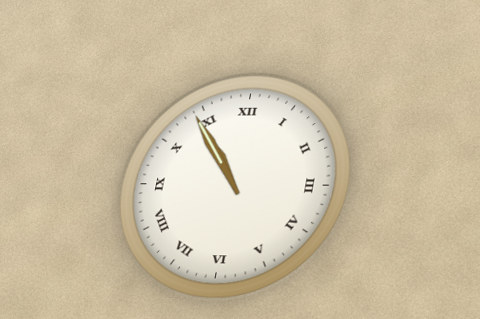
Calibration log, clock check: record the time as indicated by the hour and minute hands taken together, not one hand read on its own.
10:54
